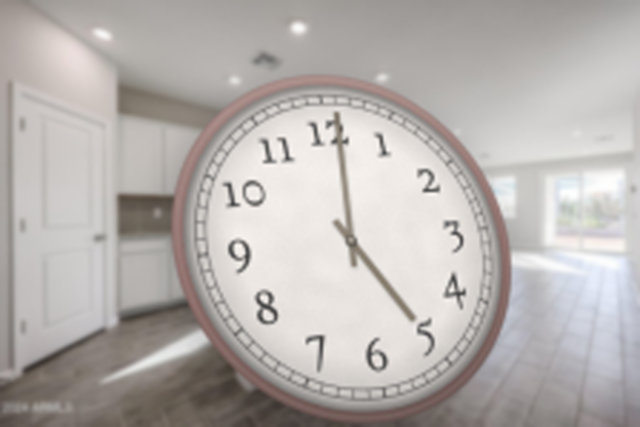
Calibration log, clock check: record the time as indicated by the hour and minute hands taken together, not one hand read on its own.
5:01
